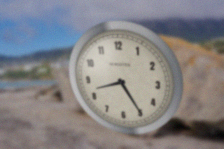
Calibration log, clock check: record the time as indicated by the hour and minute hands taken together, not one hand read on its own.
8:25
